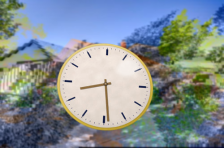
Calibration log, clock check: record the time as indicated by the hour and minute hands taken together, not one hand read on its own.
8:29
